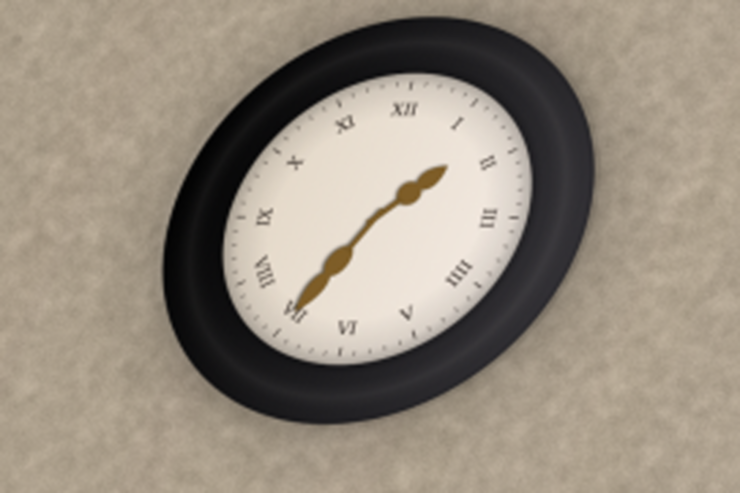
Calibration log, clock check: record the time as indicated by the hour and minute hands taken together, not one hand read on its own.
1:35
